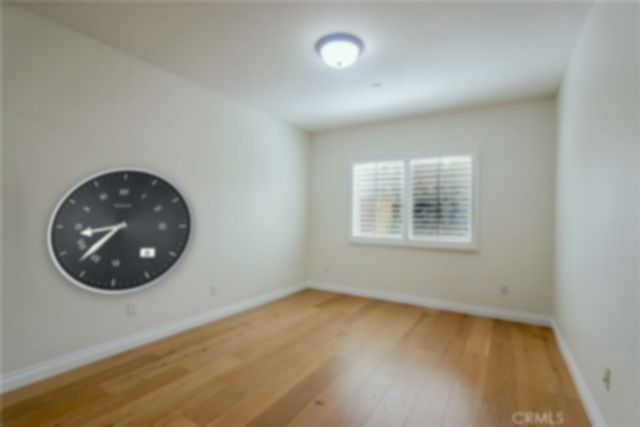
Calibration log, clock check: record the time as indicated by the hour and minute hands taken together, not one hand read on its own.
8:37
